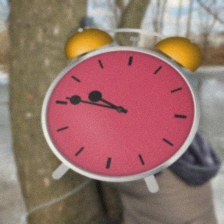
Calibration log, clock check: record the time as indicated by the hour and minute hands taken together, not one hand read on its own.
9:46
